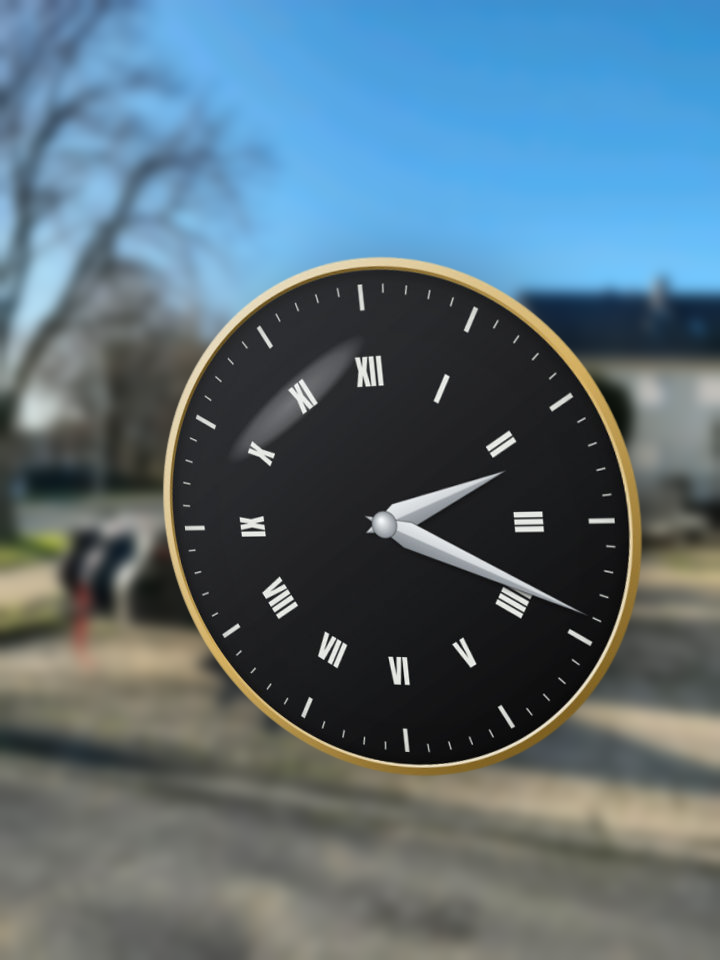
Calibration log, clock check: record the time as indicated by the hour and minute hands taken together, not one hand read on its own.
2:19
